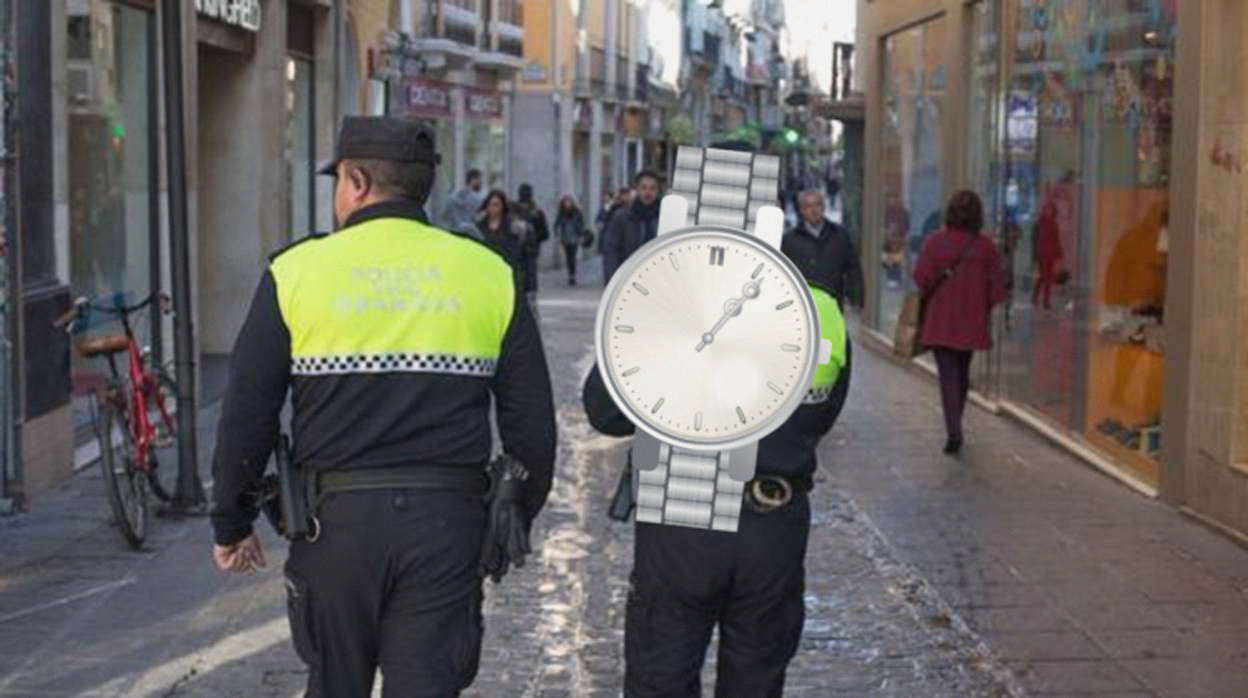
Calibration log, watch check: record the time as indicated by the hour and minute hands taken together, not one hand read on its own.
1:06
